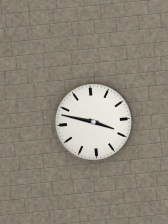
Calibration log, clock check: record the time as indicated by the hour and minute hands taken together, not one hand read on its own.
3:48
